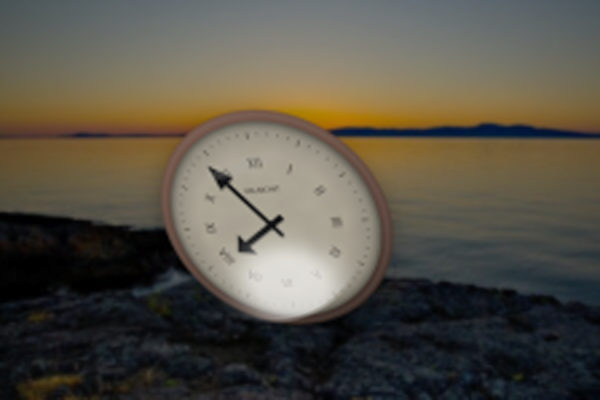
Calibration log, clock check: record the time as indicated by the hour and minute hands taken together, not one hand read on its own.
7:54
